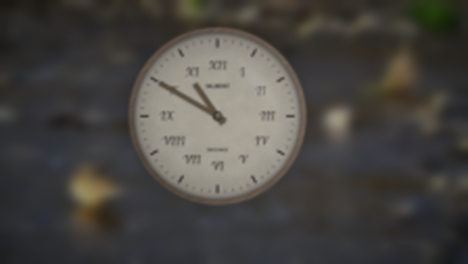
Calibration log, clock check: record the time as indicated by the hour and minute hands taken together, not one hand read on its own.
10:50
